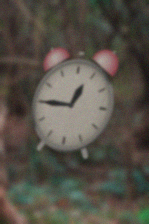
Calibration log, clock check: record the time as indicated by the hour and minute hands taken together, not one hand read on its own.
12:45
